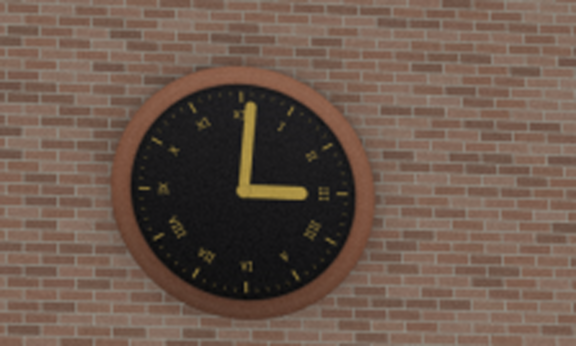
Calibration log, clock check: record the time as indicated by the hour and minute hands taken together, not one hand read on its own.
3:01
